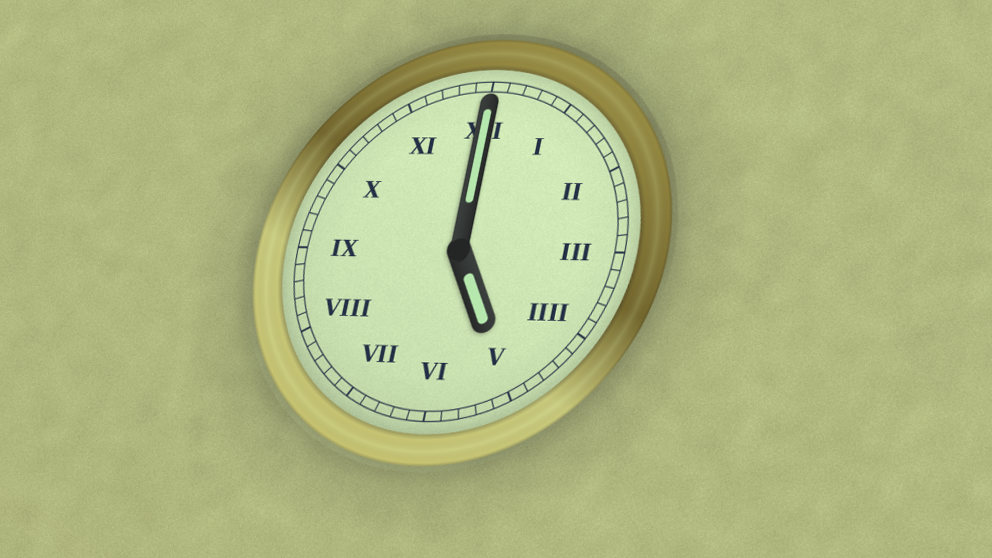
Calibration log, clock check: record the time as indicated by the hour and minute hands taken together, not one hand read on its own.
5:00
